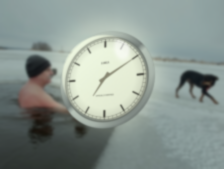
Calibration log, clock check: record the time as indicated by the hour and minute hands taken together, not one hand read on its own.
7:10
